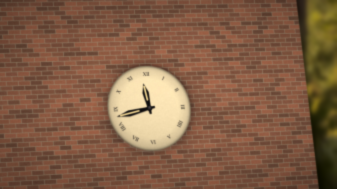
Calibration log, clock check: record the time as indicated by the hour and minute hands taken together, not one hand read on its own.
11:43
